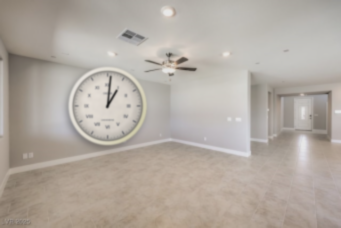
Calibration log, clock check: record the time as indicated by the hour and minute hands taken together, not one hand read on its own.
1:01
